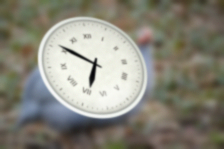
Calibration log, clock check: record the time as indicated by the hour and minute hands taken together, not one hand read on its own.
6:51
